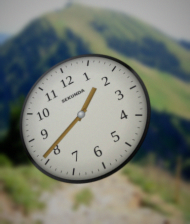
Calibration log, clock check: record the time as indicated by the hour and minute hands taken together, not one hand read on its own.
1:41
